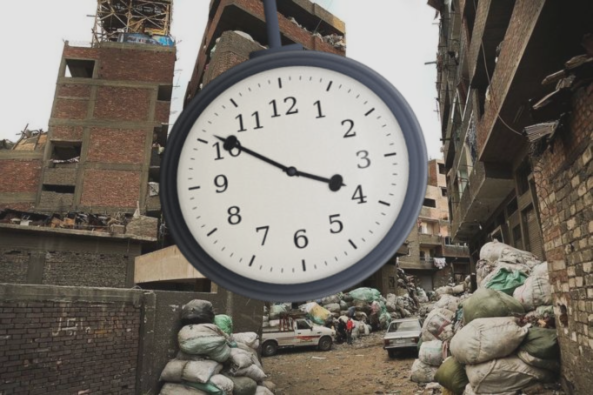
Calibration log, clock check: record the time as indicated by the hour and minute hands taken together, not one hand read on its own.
3:51
